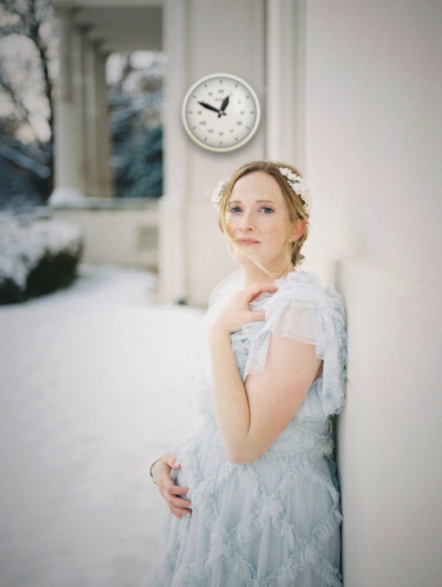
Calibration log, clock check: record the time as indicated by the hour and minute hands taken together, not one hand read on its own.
12:49
